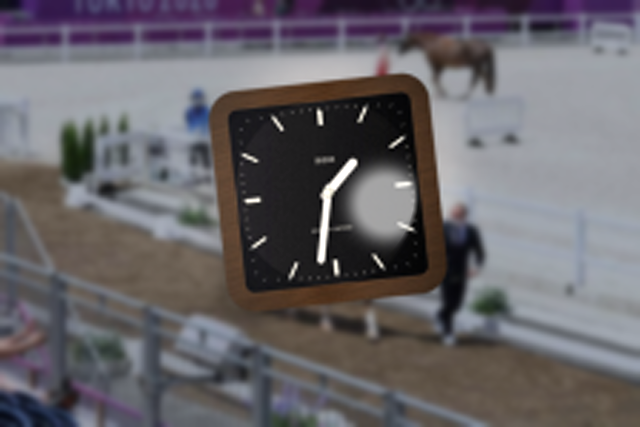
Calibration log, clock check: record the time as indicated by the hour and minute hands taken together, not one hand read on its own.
1:32
